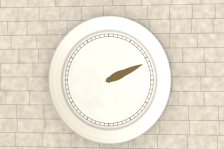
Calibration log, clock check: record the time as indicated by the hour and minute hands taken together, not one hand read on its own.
2:11
